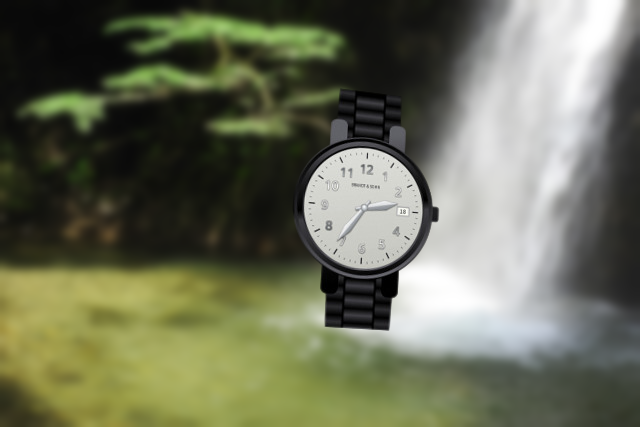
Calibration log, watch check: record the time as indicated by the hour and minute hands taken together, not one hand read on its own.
2:36
